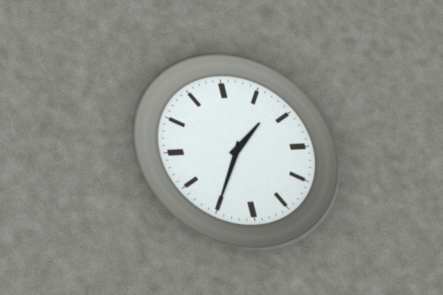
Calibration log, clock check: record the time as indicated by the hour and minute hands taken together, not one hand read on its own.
1:35
